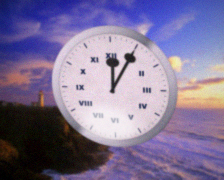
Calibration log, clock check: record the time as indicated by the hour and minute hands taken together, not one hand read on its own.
12:05
